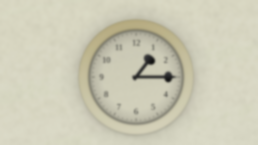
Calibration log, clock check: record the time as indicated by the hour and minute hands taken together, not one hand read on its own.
1:15
